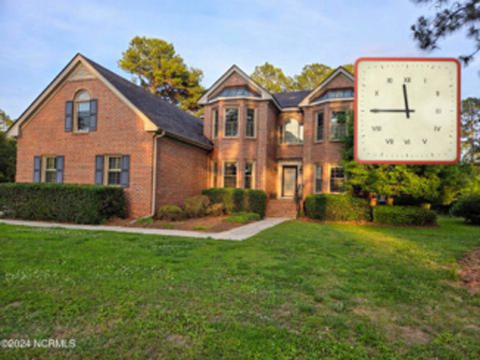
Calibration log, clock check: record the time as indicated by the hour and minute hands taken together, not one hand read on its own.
11:45
